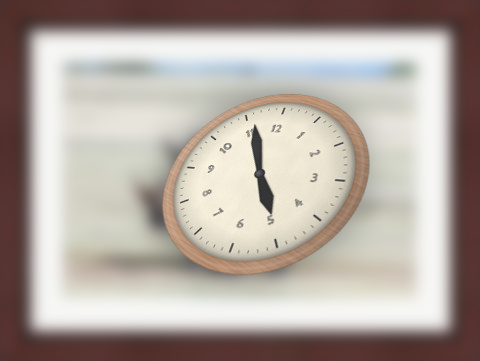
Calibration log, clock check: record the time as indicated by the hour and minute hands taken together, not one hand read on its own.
4:56
